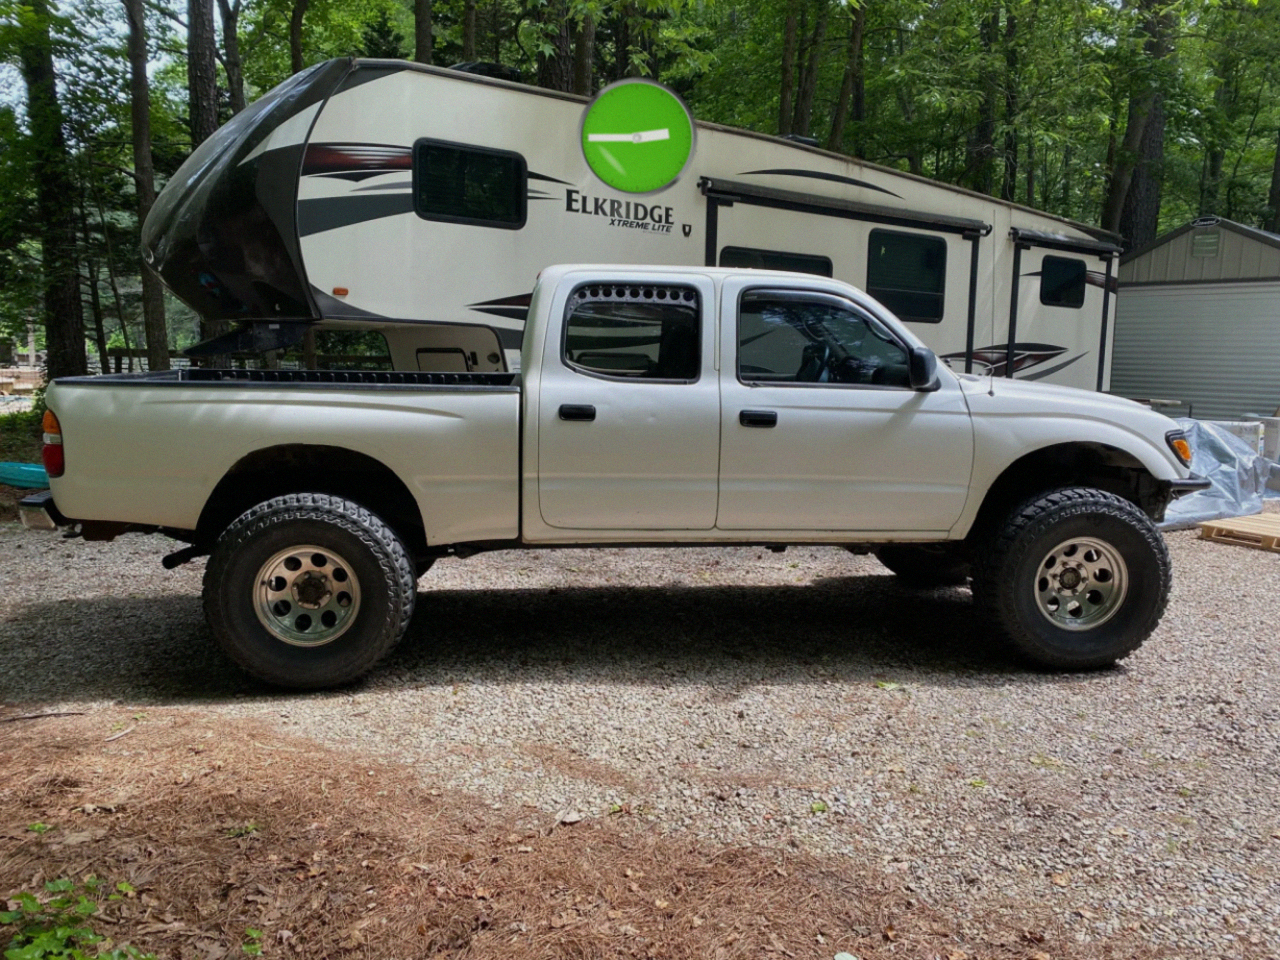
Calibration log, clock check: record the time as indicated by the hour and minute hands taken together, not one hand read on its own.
2:45
